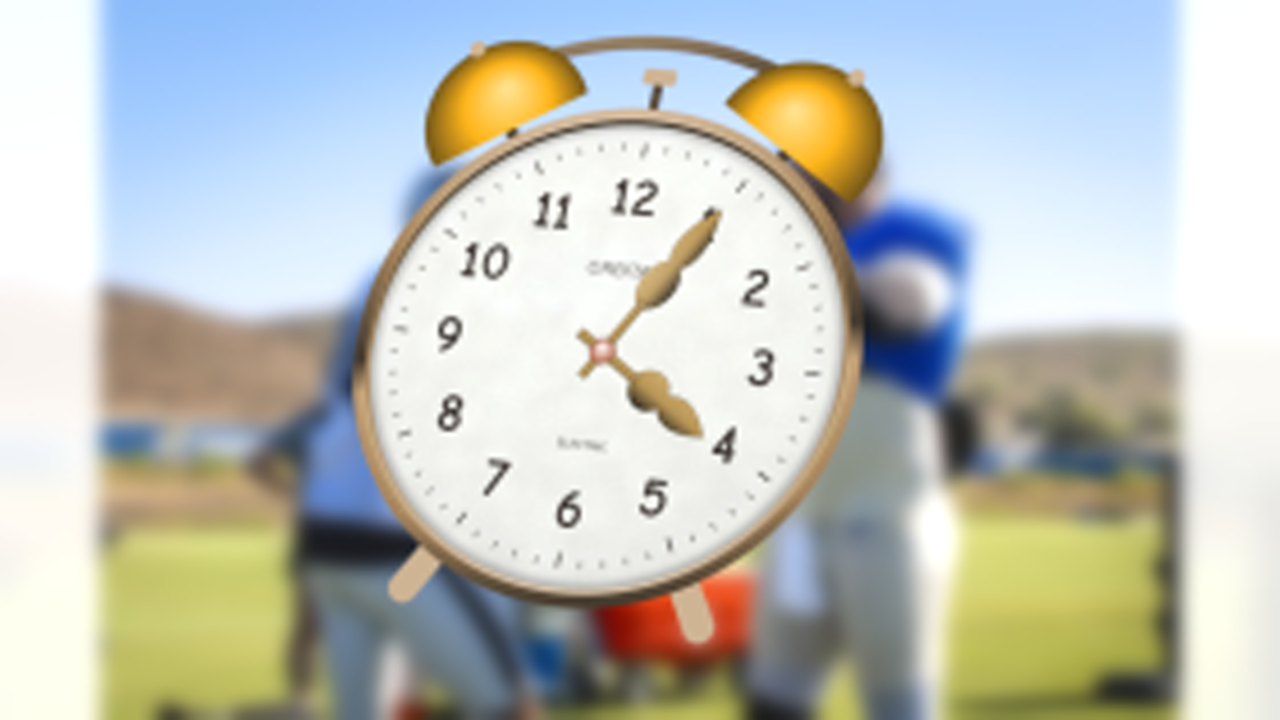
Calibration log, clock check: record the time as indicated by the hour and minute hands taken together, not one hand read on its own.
4:05
